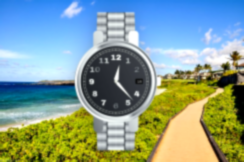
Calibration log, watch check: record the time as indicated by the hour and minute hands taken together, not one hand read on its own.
12:23
